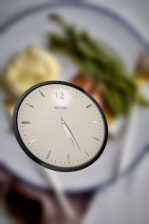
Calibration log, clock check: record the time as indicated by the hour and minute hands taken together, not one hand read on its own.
5:26
